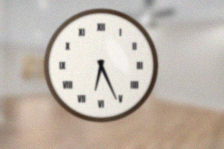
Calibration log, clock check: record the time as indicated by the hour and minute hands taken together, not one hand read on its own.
6:26
